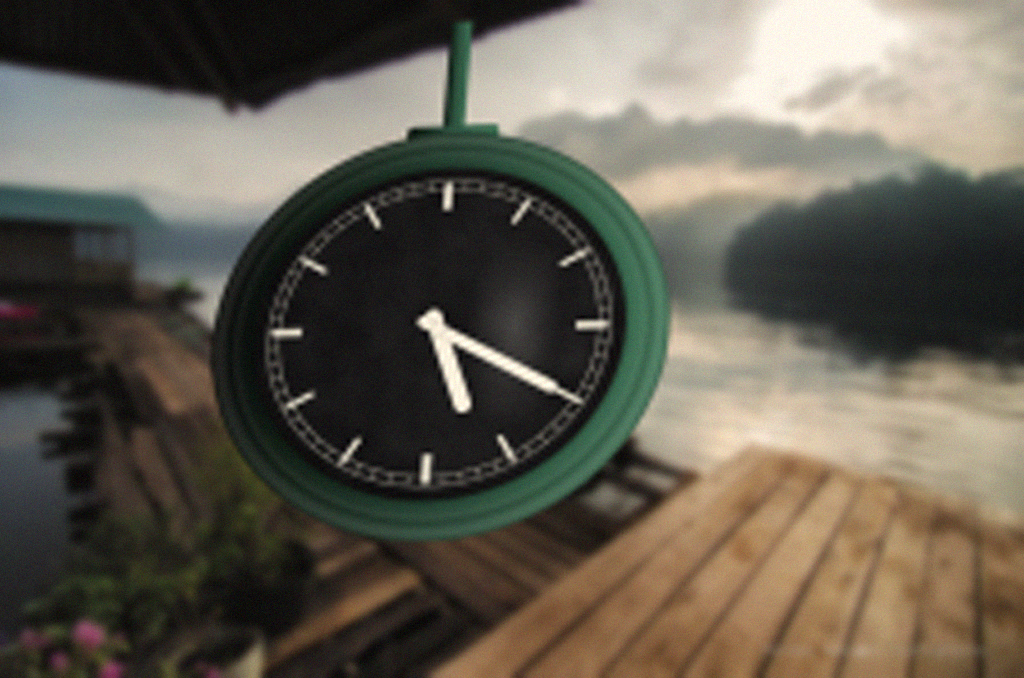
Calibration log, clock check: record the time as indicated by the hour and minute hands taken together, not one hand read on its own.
5:20
